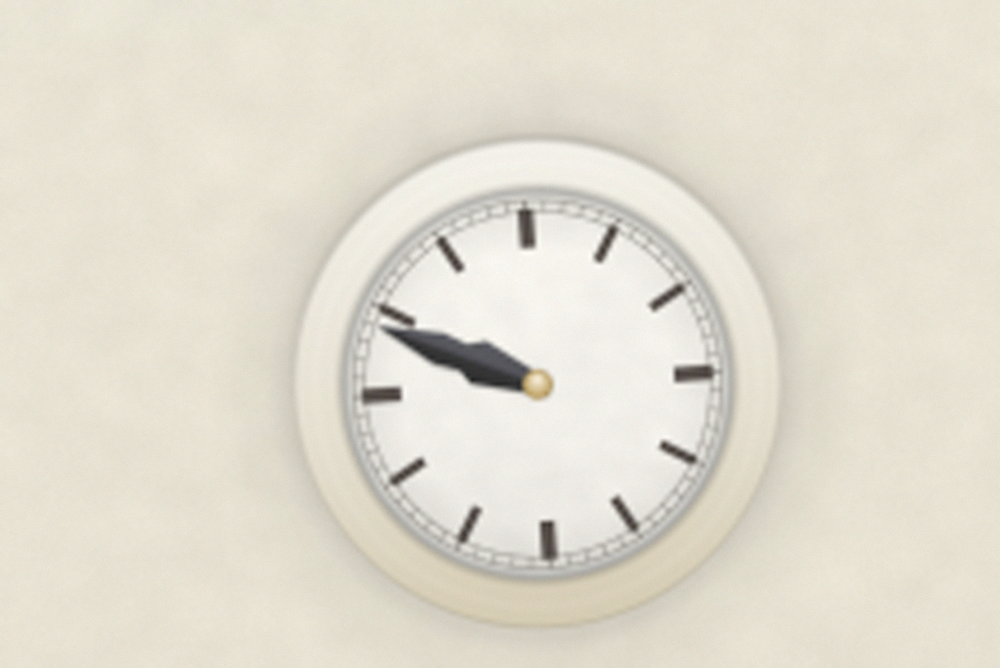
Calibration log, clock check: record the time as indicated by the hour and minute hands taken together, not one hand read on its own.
9:49
